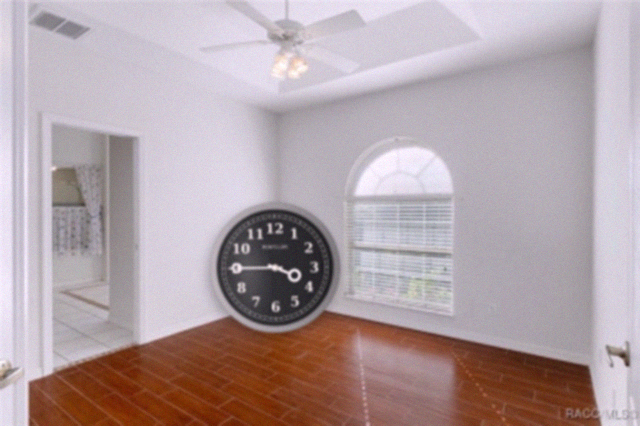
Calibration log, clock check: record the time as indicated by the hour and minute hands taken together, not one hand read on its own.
3:45
